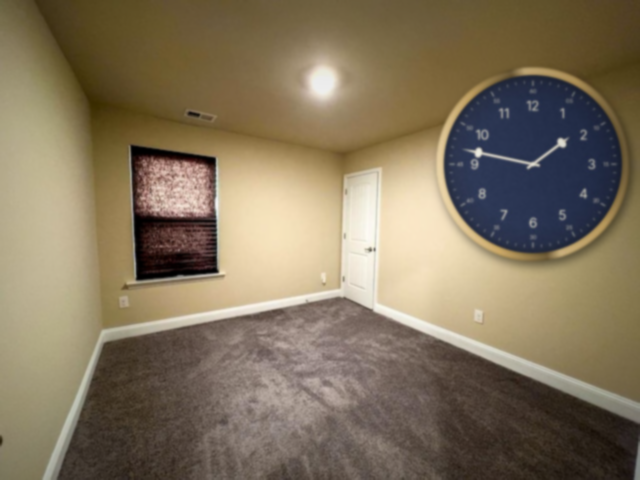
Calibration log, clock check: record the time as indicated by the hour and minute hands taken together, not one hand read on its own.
1:47
